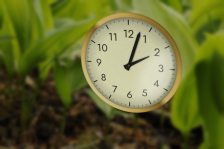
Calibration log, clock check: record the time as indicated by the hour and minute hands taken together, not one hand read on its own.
2:03
